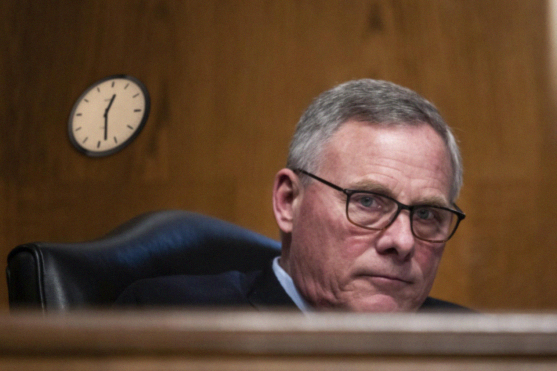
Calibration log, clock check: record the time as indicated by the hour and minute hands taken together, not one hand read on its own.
12:28
